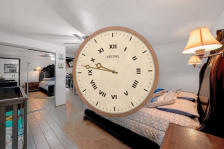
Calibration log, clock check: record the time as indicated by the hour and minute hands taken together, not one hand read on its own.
9:47
